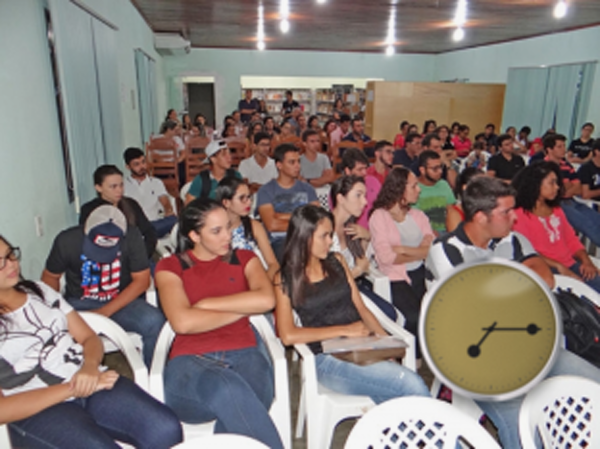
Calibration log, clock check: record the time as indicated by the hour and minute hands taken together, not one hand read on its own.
7:15
